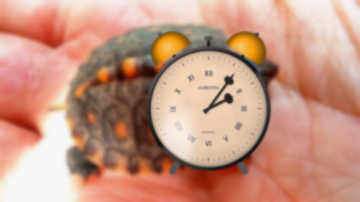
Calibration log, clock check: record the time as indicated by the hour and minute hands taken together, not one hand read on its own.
2:06
